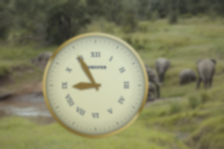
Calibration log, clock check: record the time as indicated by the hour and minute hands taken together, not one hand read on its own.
8:55
